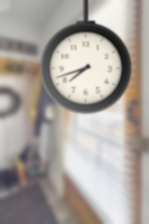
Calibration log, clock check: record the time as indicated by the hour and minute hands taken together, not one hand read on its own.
7:42
